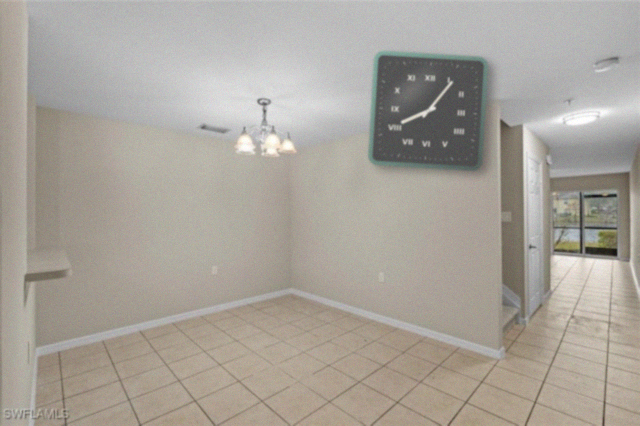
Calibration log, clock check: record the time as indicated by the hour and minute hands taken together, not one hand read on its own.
8:06
